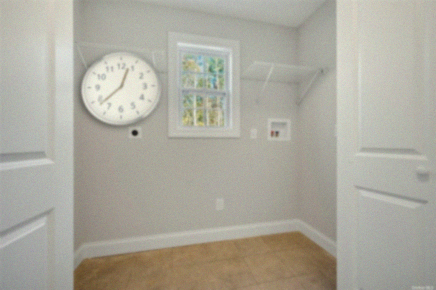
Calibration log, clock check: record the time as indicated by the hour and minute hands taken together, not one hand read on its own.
12:38
